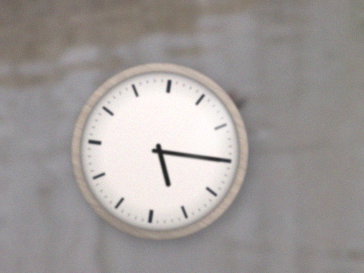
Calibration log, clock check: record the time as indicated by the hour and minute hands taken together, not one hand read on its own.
5:15
